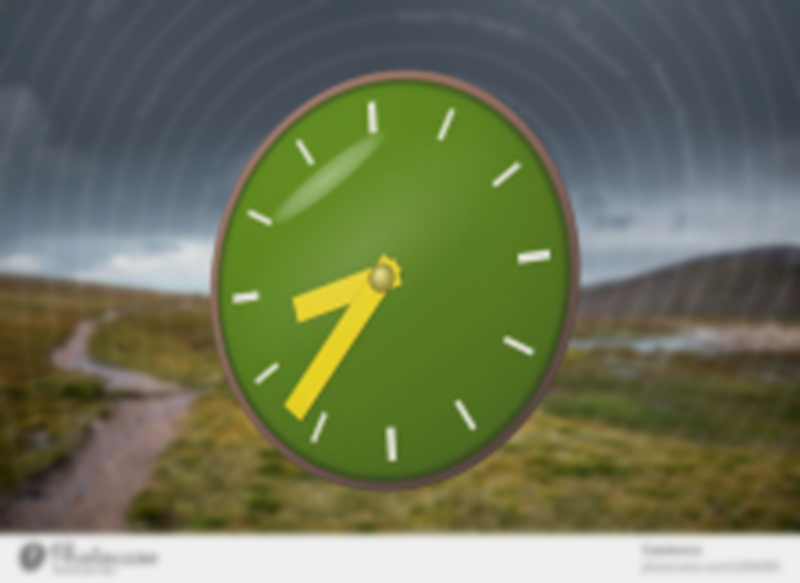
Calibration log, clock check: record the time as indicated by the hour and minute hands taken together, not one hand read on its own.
8:37
